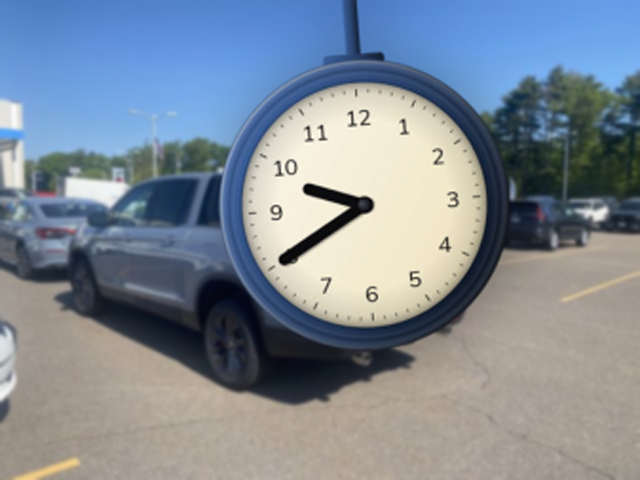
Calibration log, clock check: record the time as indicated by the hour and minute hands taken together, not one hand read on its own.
9:40
